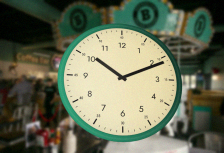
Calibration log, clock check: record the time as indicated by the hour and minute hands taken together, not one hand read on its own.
10:11
